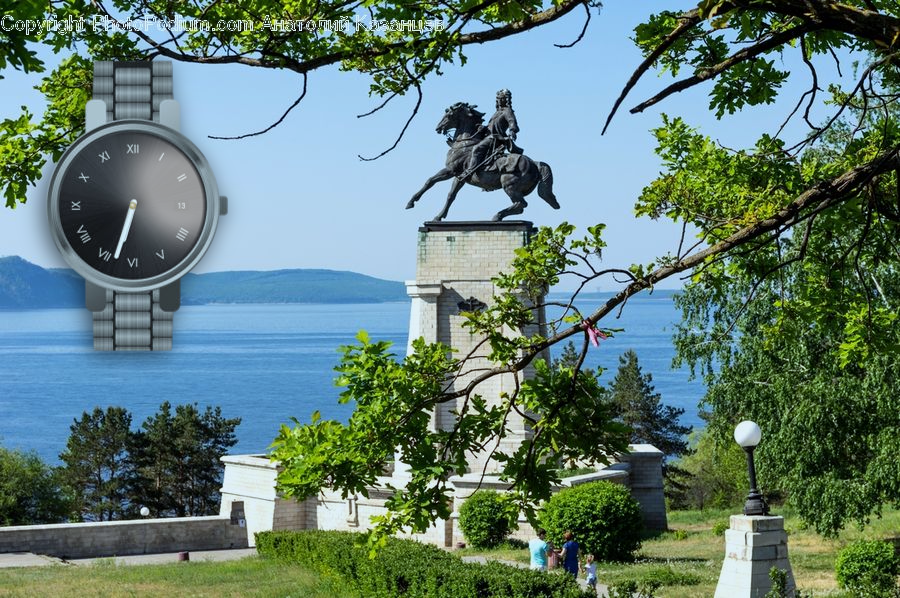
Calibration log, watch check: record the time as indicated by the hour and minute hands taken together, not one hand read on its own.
6:33
